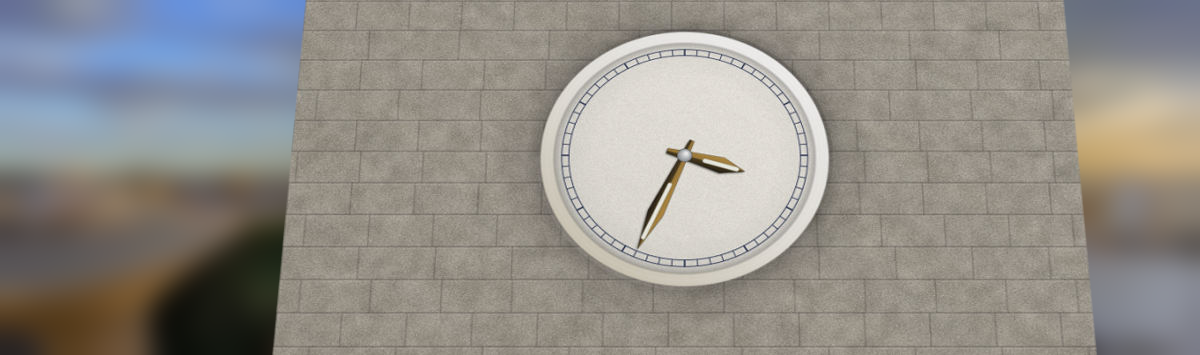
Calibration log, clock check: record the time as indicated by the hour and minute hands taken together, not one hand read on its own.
3:34
